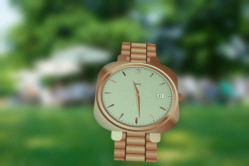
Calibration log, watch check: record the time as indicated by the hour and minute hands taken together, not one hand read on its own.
11:29
